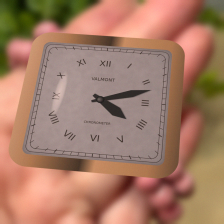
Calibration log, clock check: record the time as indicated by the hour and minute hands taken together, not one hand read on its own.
4:12
